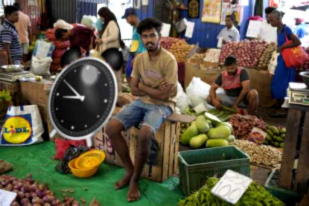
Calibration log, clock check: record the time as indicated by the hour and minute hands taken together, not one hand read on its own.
8:50
